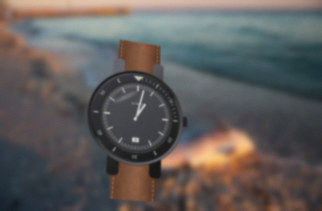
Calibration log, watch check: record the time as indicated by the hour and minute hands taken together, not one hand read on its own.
1:02
